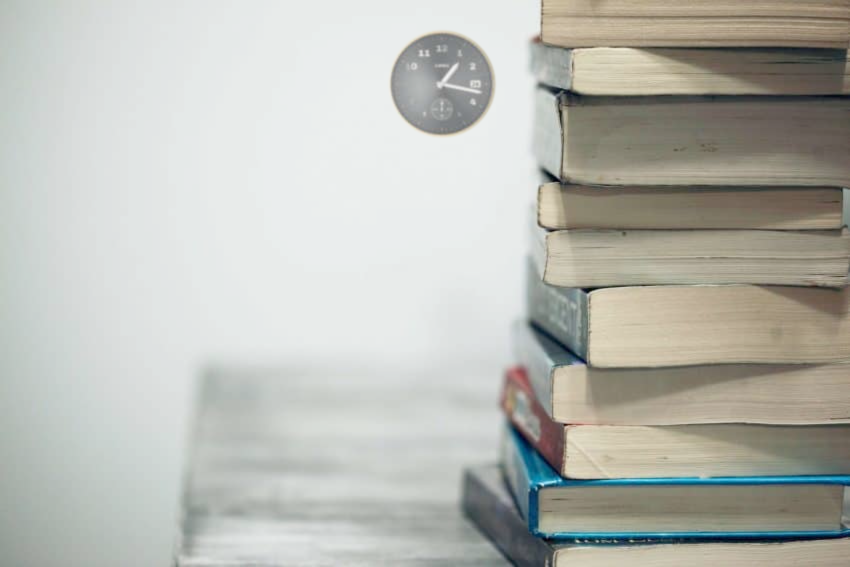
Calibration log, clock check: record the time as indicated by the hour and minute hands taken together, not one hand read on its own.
1:17
